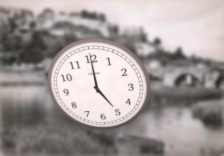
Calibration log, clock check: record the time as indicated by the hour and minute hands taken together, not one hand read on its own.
5:00
